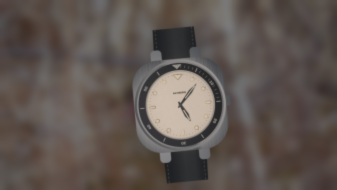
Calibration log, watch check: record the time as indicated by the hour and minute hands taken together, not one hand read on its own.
5:07
